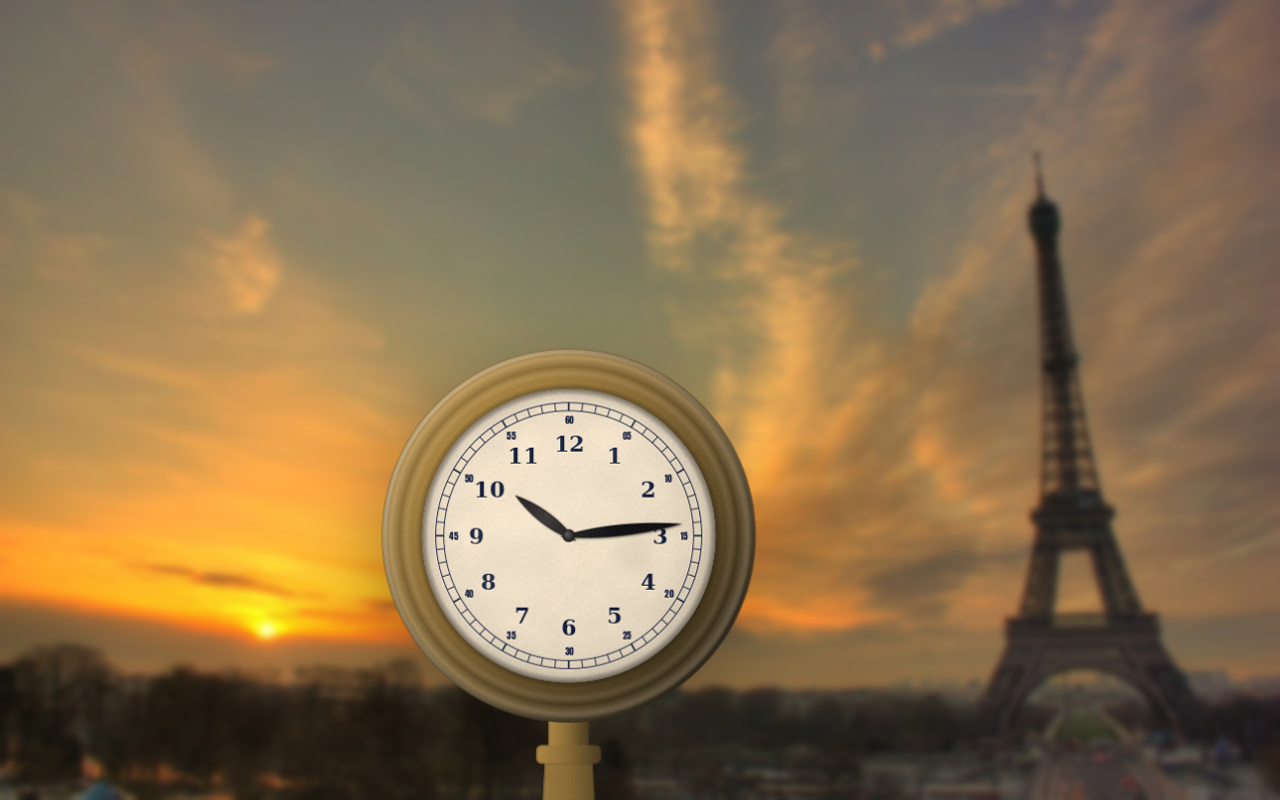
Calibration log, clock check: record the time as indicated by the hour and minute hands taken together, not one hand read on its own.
10:14
